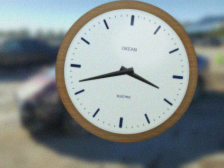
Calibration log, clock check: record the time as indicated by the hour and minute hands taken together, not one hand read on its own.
3:42
